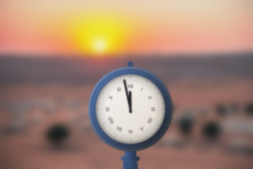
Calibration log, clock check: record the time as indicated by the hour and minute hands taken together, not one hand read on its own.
11:58
